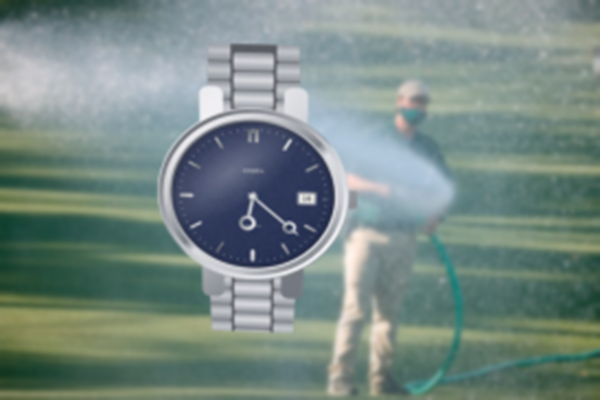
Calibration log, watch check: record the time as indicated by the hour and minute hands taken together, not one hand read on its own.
6:22
